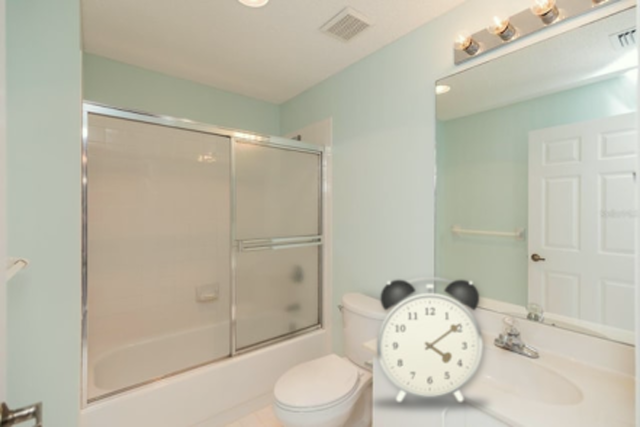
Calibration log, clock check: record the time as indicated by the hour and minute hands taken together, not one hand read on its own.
4:09
